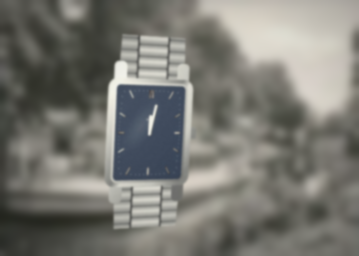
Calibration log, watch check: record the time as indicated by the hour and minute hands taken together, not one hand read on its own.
12:02
